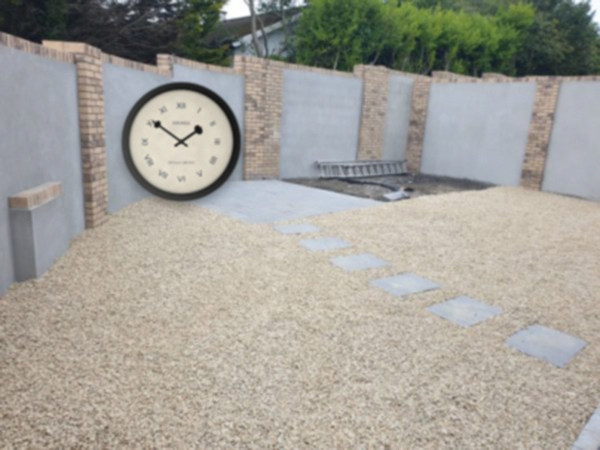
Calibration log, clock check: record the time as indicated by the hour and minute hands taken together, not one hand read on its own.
1:51
